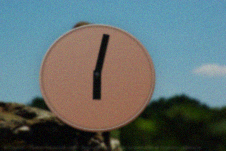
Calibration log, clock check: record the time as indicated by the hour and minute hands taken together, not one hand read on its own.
6:02
